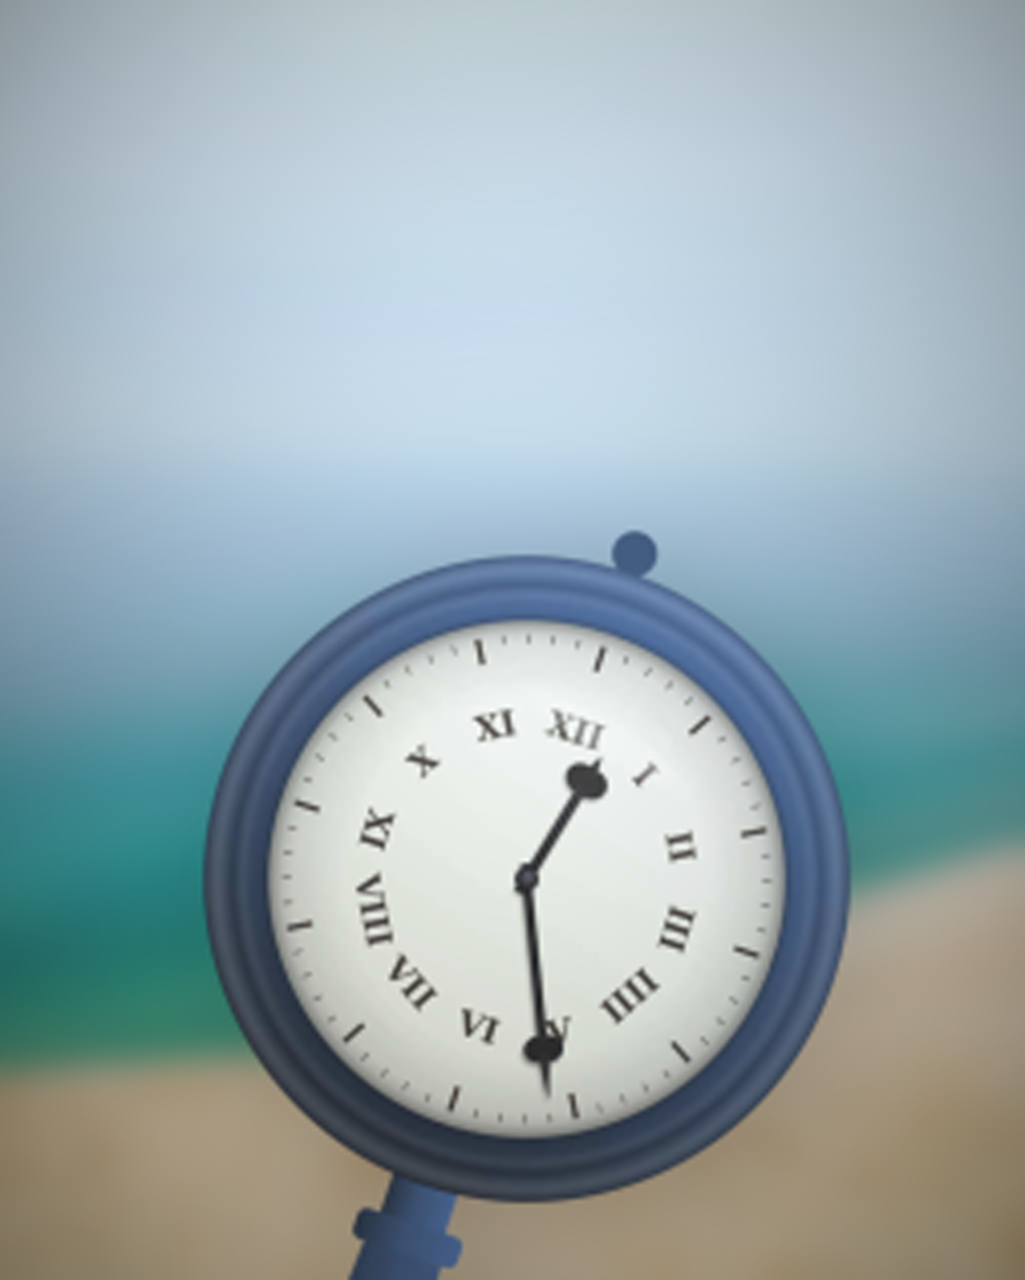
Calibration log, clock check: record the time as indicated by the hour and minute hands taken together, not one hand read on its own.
12:26
